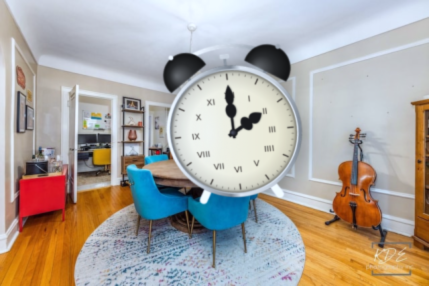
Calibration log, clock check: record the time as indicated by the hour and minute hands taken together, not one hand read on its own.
2:00
